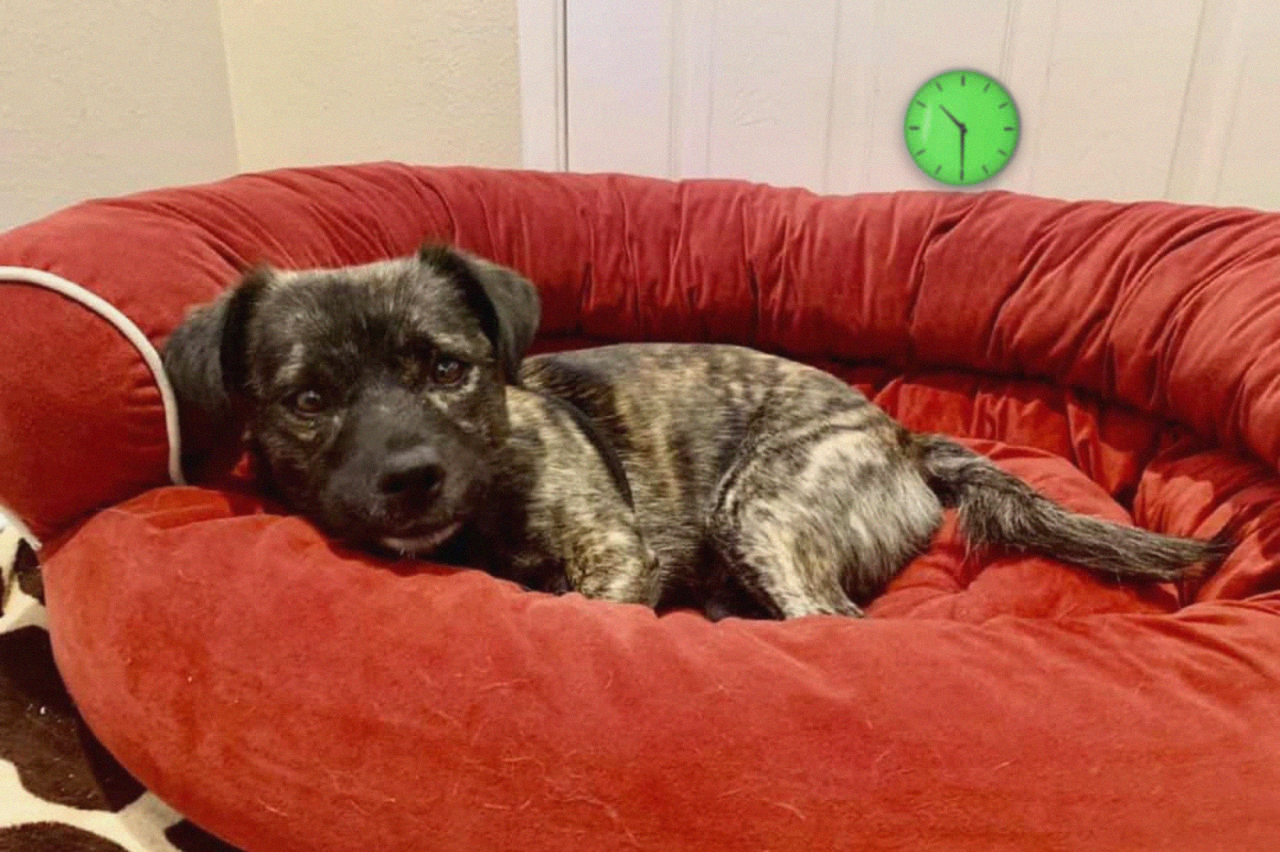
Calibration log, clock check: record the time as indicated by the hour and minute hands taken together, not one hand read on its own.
10:30
